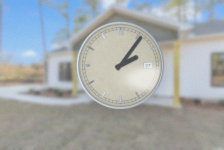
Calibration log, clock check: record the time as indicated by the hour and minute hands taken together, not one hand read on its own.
2:06
